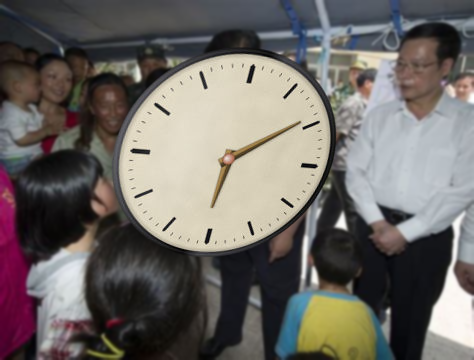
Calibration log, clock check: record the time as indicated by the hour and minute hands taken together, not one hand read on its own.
6:09
